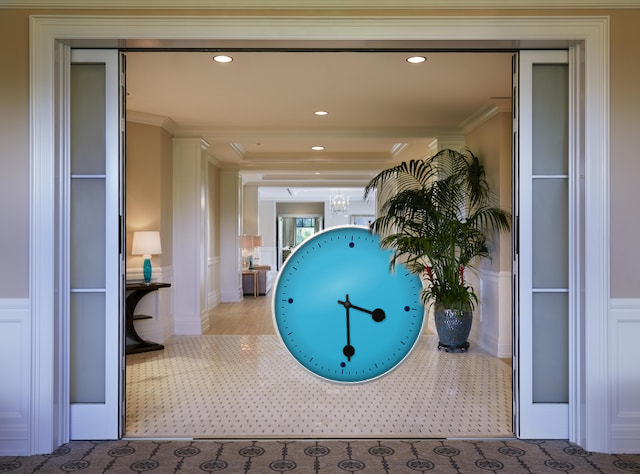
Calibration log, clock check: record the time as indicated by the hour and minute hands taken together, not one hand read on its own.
3:29
